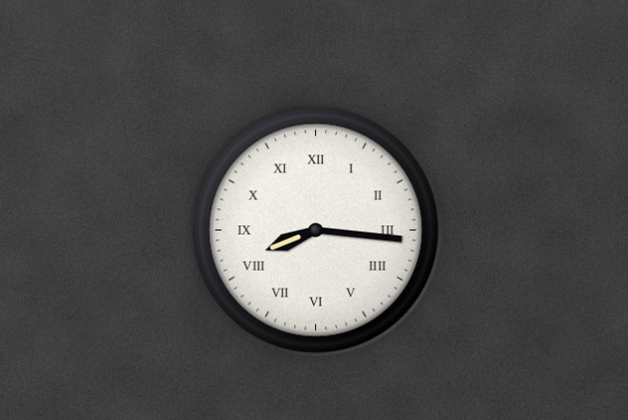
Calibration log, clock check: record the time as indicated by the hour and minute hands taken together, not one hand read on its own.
8:16
